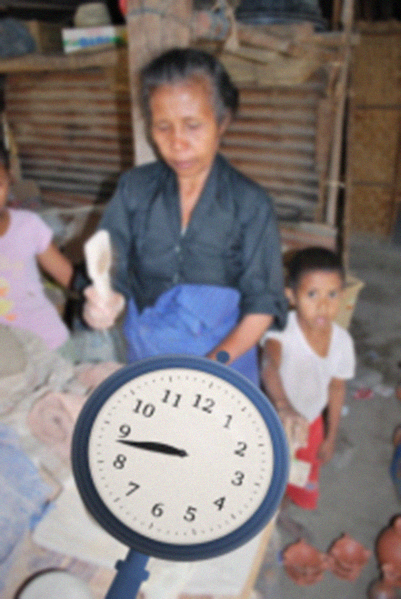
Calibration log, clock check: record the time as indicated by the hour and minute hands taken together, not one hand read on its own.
8:43
